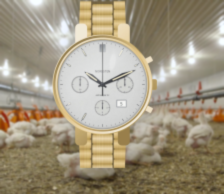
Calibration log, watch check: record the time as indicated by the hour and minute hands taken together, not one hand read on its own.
10:11
